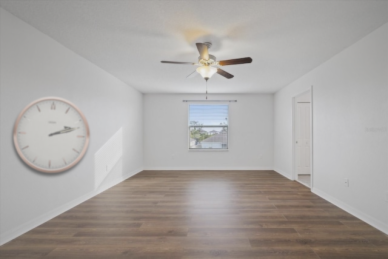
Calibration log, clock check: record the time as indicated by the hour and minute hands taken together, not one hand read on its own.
2:12
